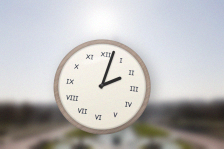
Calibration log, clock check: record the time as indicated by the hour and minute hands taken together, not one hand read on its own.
2:02
